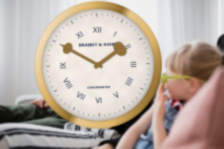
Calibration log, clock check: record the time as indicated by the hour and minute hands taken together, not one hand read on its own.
1:50
